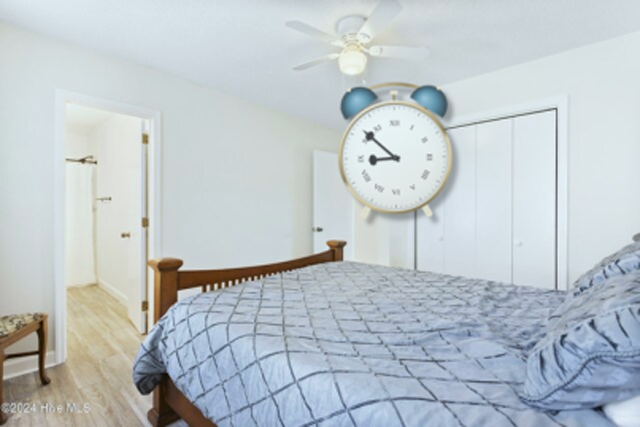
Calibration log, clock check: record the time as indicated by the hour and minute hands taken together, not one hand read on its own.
8:52
